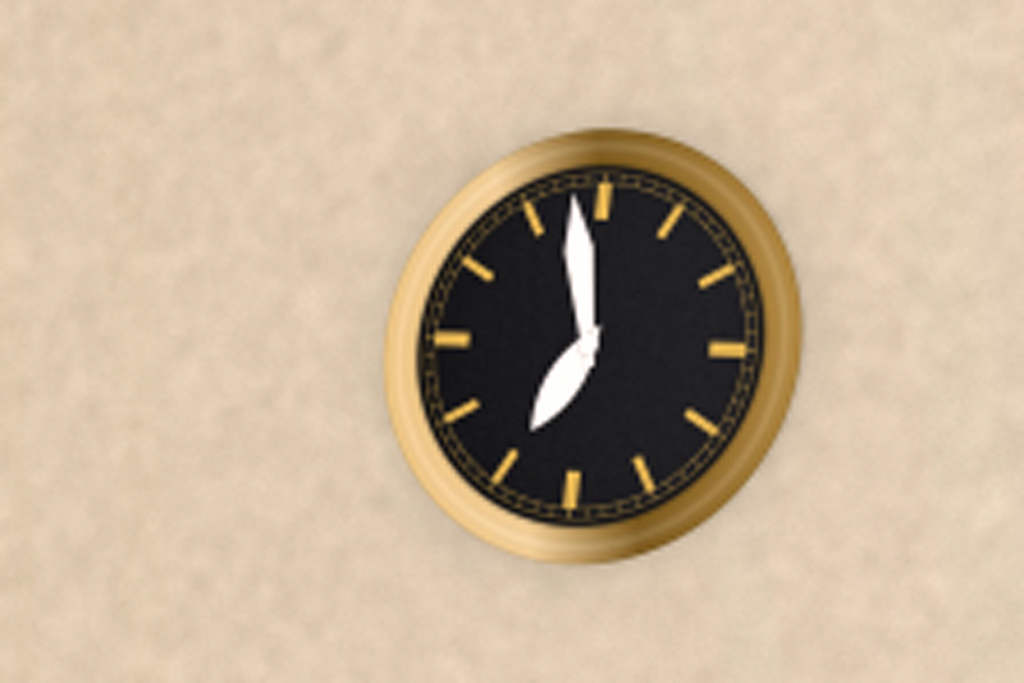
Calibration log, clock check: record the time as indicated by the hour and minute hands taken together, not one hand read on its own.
6:58
